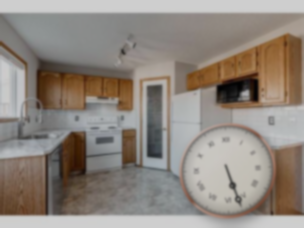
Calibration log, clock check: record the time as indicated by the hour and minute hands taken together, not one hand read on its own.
5:27
